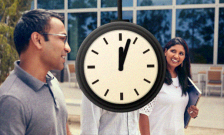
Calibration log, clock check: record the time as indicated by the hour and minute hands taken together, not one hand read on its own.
12:03
